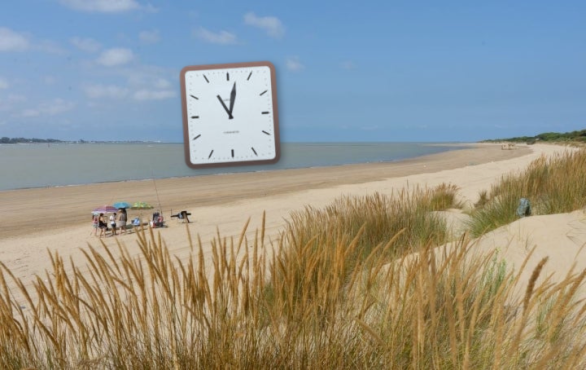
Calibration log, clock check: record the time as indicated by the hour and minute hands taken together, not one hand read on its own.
11:02
